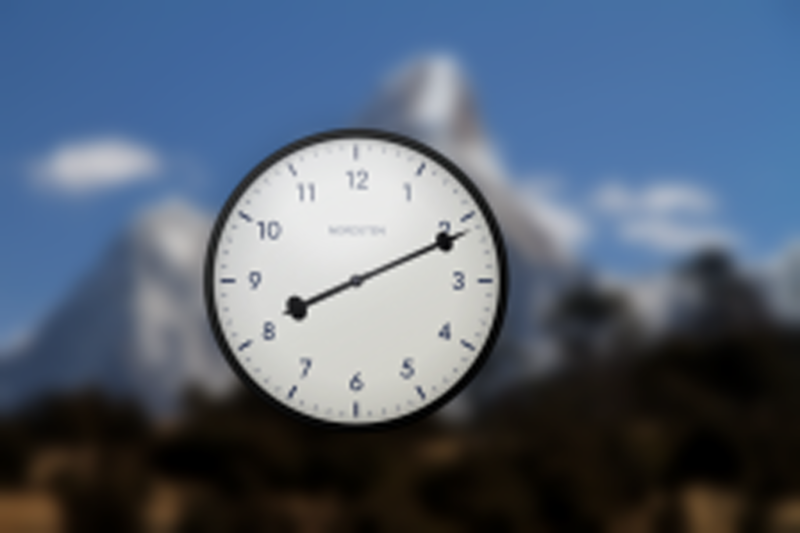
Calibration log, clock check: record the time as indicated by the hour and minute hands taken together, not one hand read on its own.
8:11
